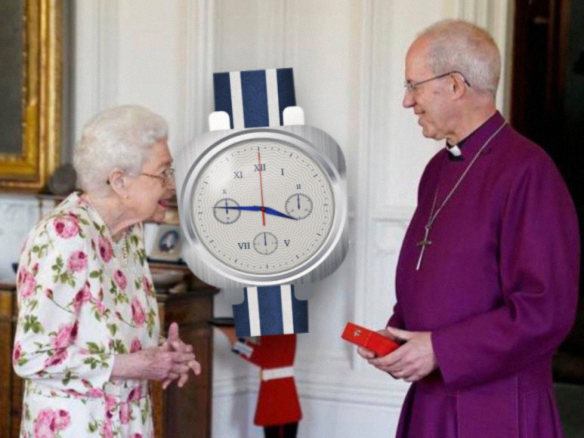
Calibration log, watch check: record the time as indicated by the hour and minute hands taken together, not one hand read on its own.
3:46
